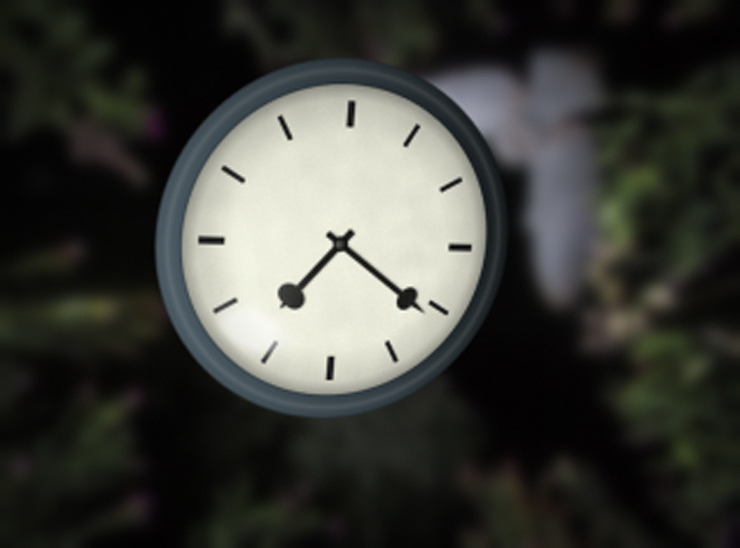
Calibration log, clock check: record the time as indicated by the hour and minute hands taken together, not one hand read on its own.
7:21
